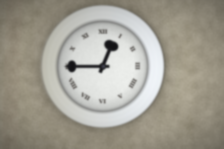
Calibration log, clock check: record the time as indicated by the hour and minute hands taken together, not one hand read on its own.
12:45
